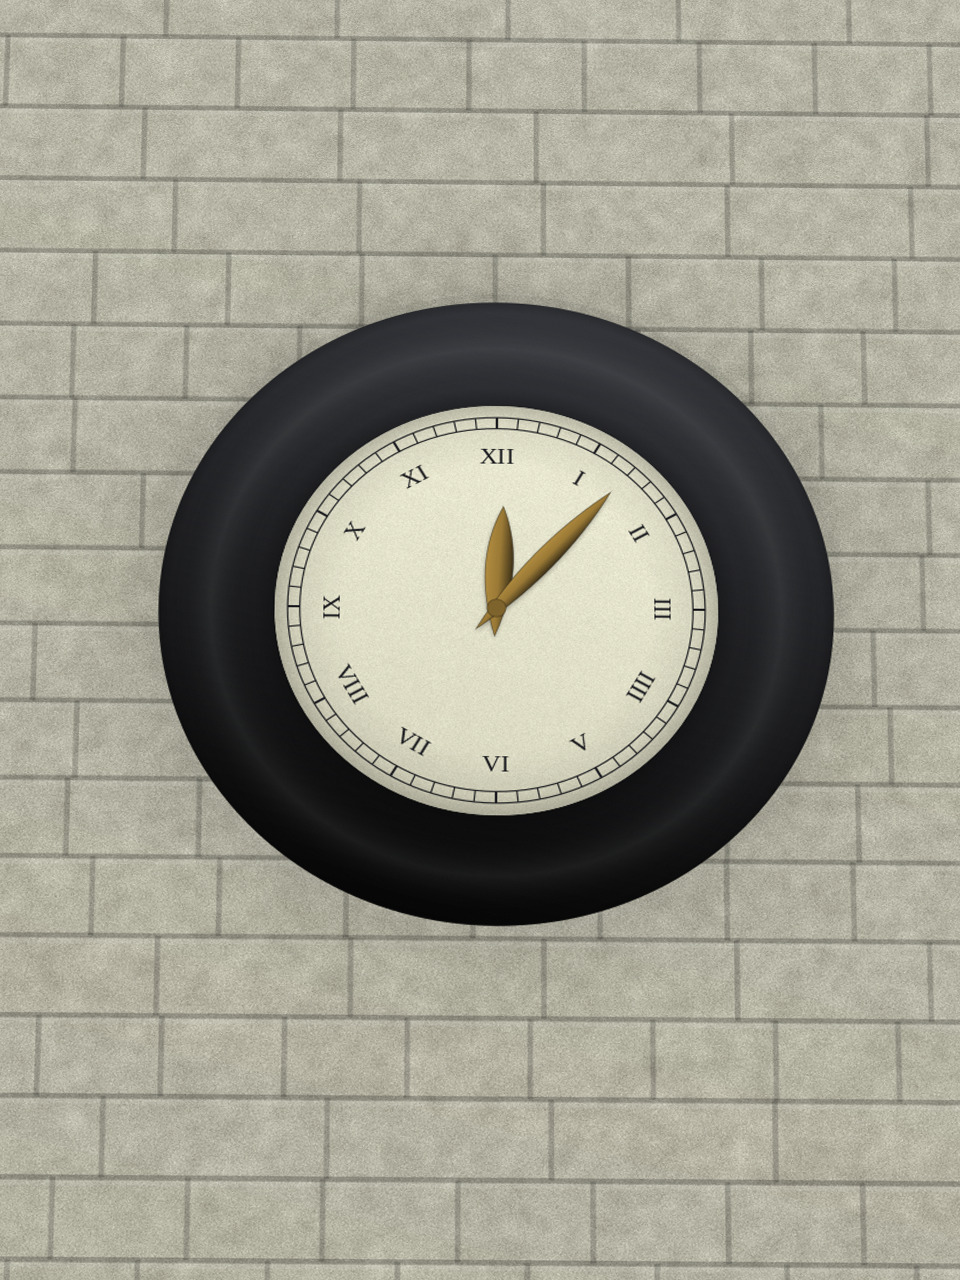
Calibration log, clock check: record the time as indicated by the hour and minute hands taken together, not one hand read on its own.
12:07
